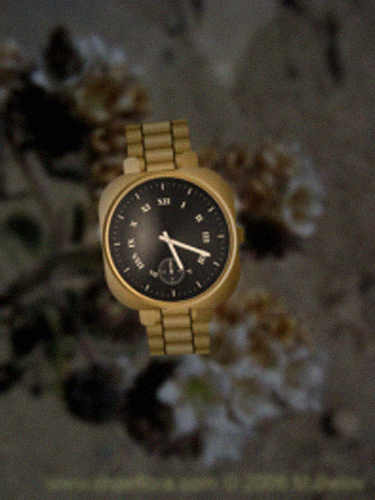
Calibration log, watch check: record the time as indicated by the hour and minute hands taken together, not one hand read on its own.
5:19
